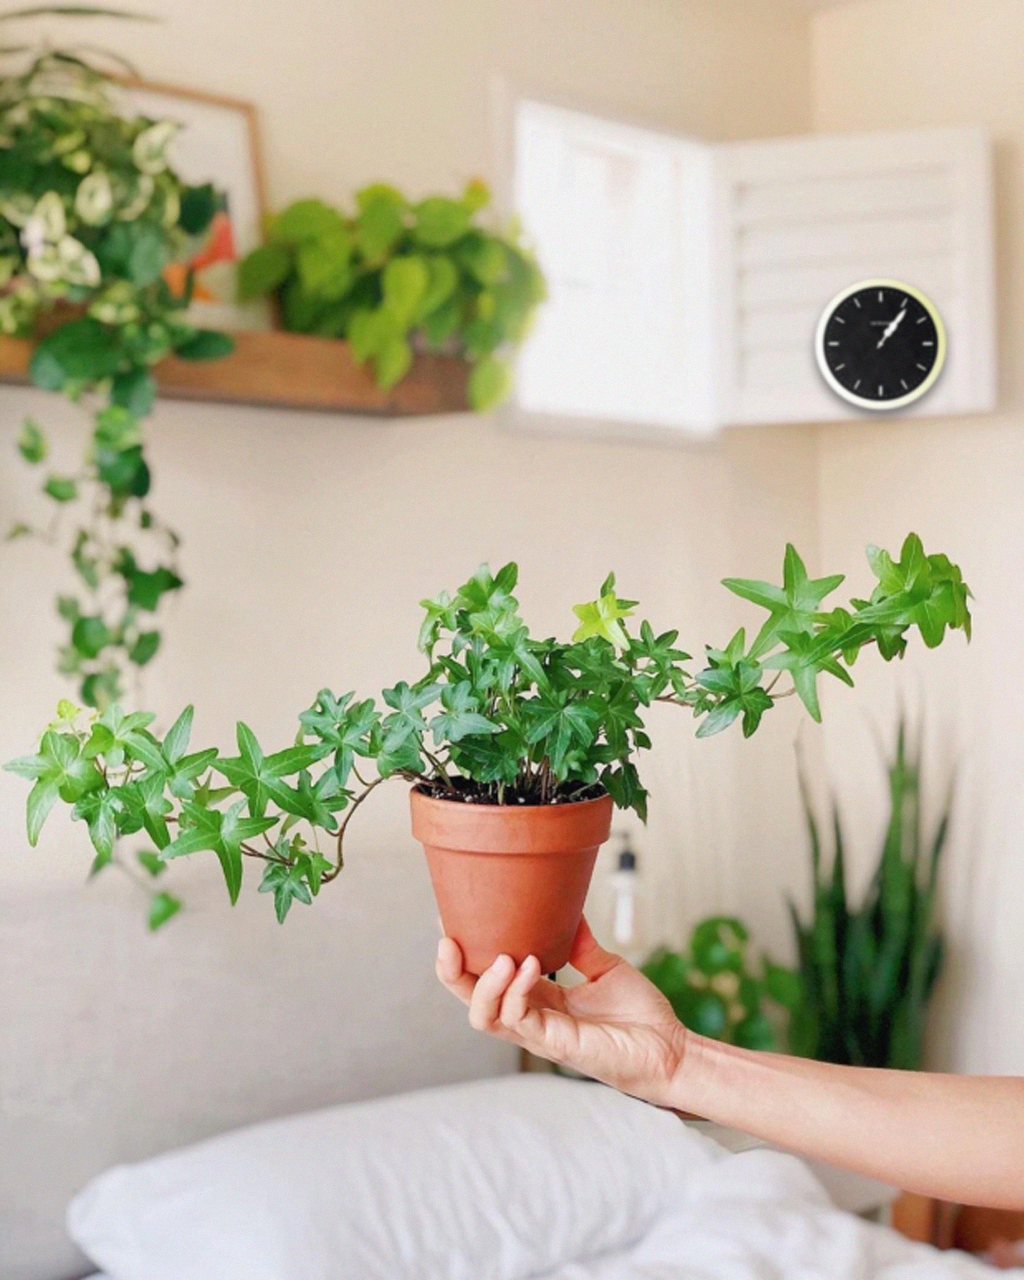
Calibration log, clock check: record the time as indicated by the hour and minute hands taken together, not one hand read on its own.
1:06
